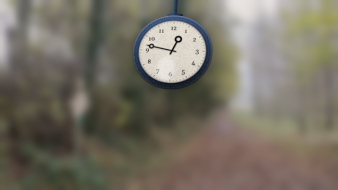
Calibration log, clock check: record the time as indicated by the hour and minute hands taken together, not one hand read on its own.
12:47
